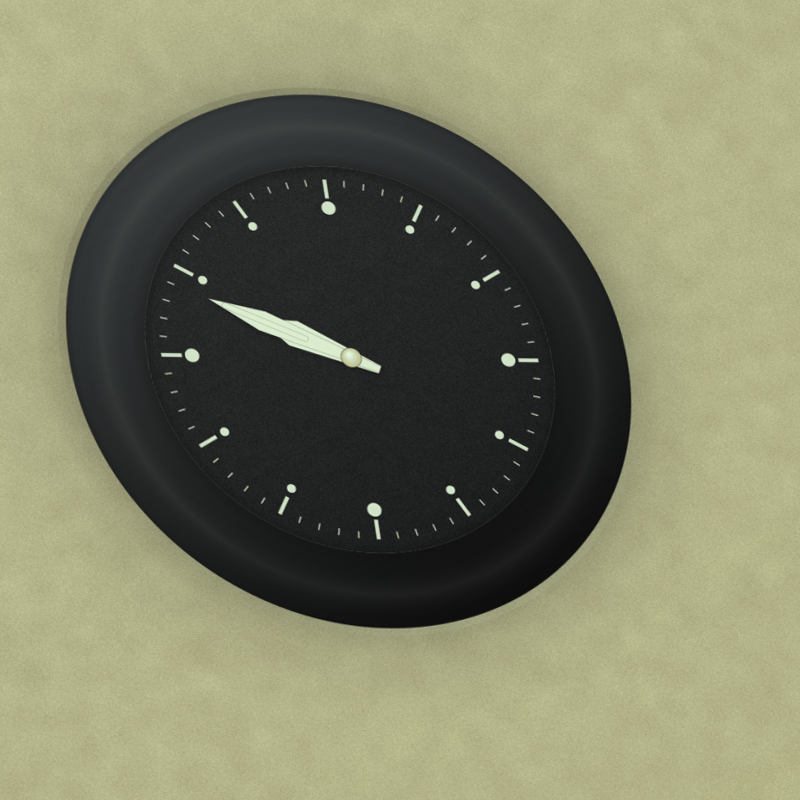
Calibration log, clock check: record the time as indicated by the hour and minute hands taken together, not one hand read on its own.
9:49
